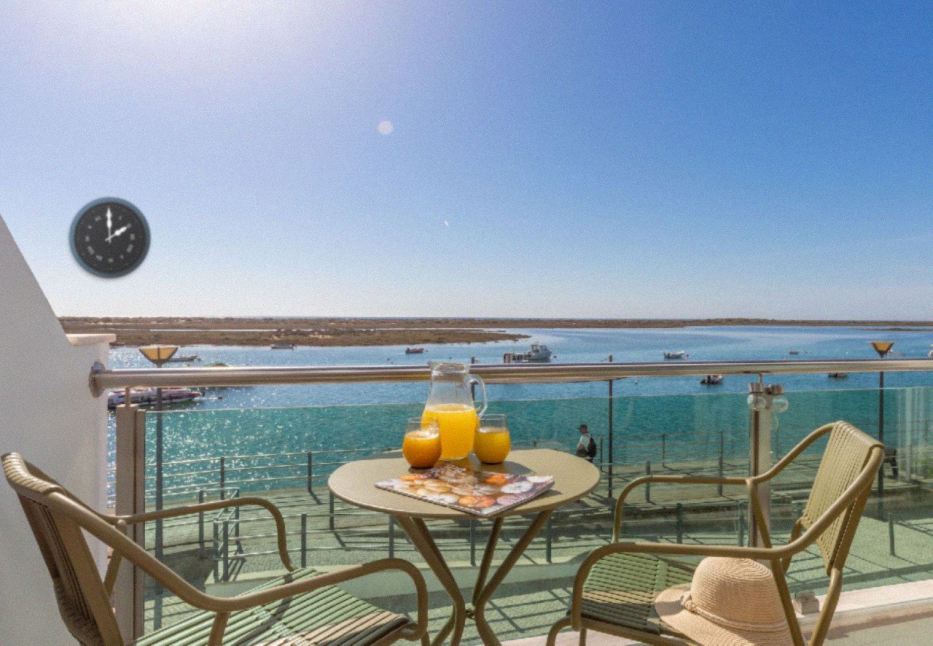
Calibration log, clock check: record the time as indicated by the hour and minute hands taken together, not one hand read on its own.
2:00
